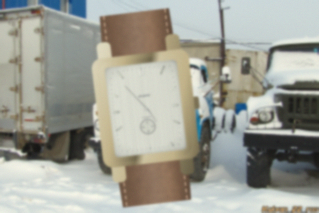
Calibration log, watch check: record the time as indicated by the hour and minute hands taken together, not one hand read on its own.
4:54
